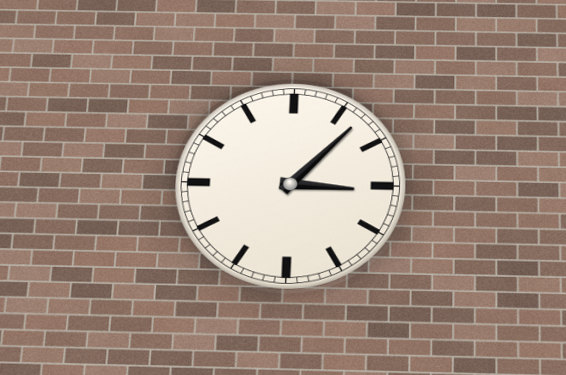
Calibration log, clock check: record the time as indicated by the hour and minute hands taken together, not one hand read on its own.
3:07
